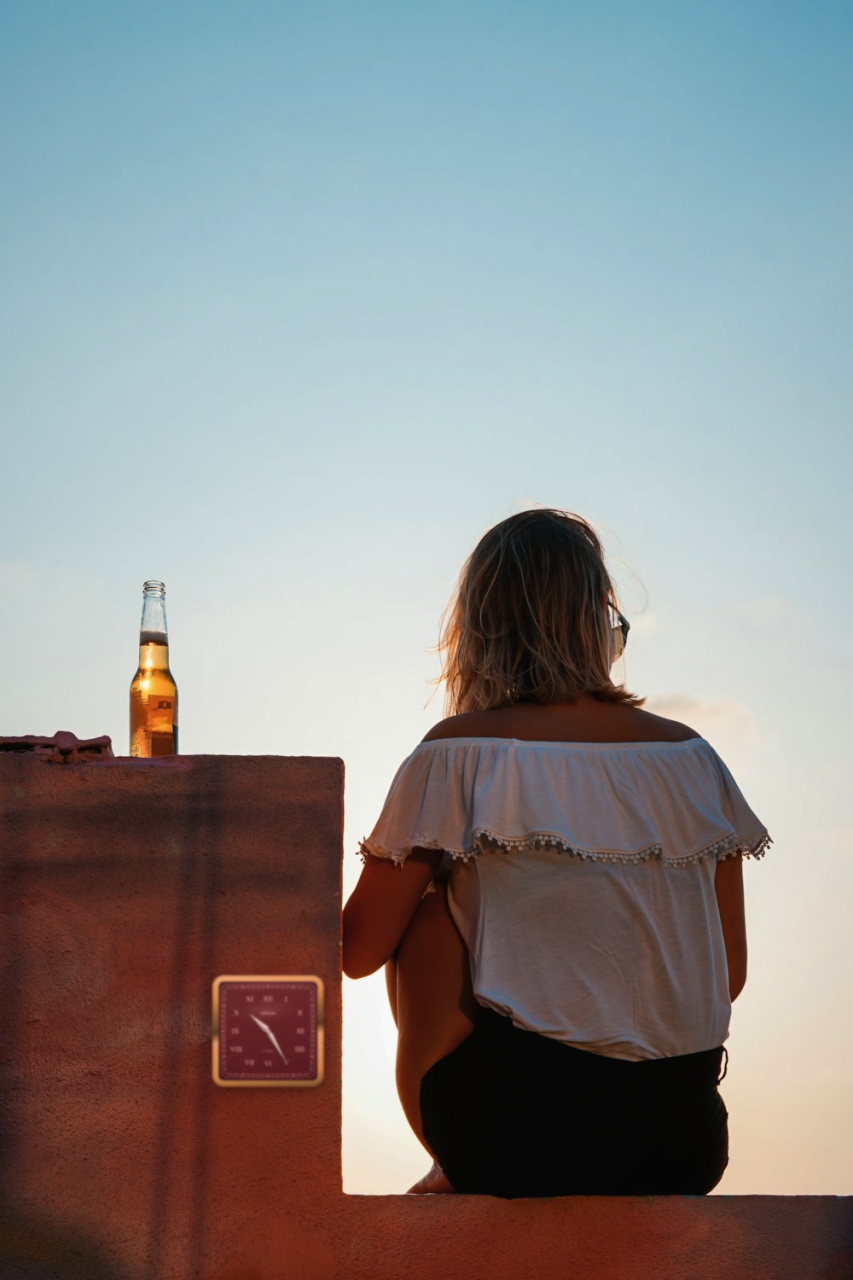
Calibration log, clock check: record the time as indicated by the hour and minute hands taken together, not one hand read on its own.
10:25
